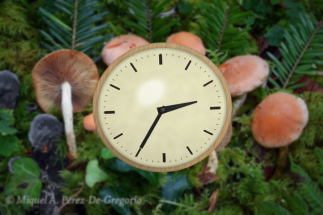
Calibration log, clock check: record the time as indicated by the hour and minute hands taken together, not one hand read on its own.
2:35
